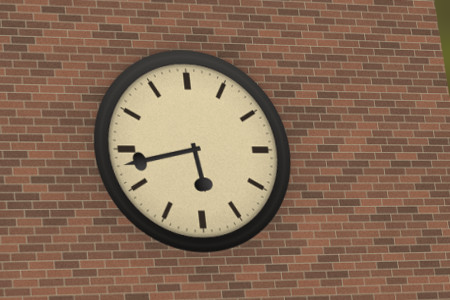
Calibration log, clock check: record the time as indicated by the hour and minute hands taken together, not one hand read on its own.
5:43
